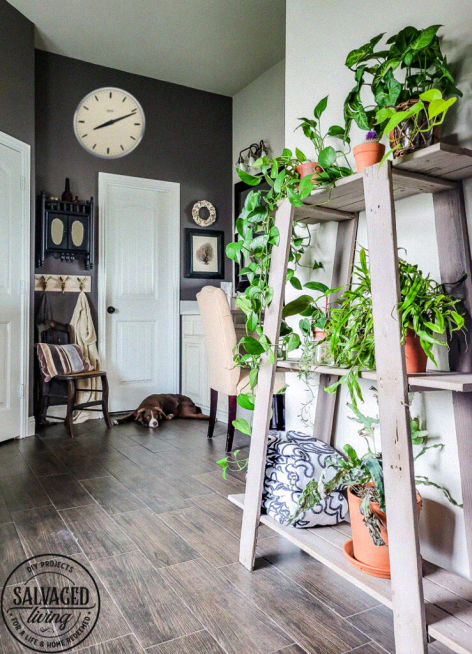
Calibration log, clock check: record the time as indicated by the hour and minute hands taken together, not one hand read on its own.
8:11
